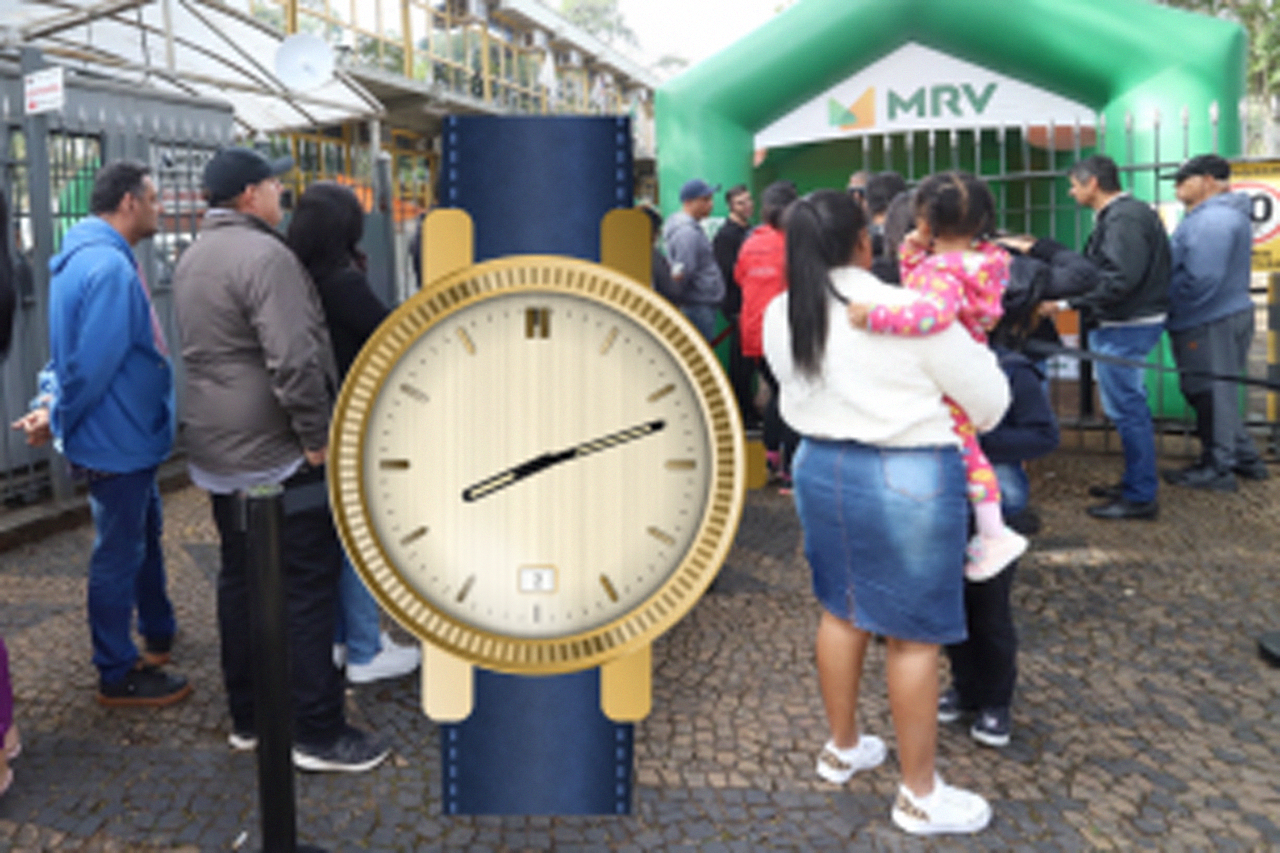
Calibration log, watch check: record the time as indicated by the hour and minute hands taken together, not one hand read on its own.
8:12
